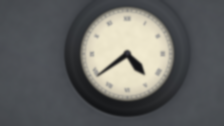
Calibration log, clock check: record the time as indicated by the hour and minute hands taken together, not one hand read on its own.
4:39
